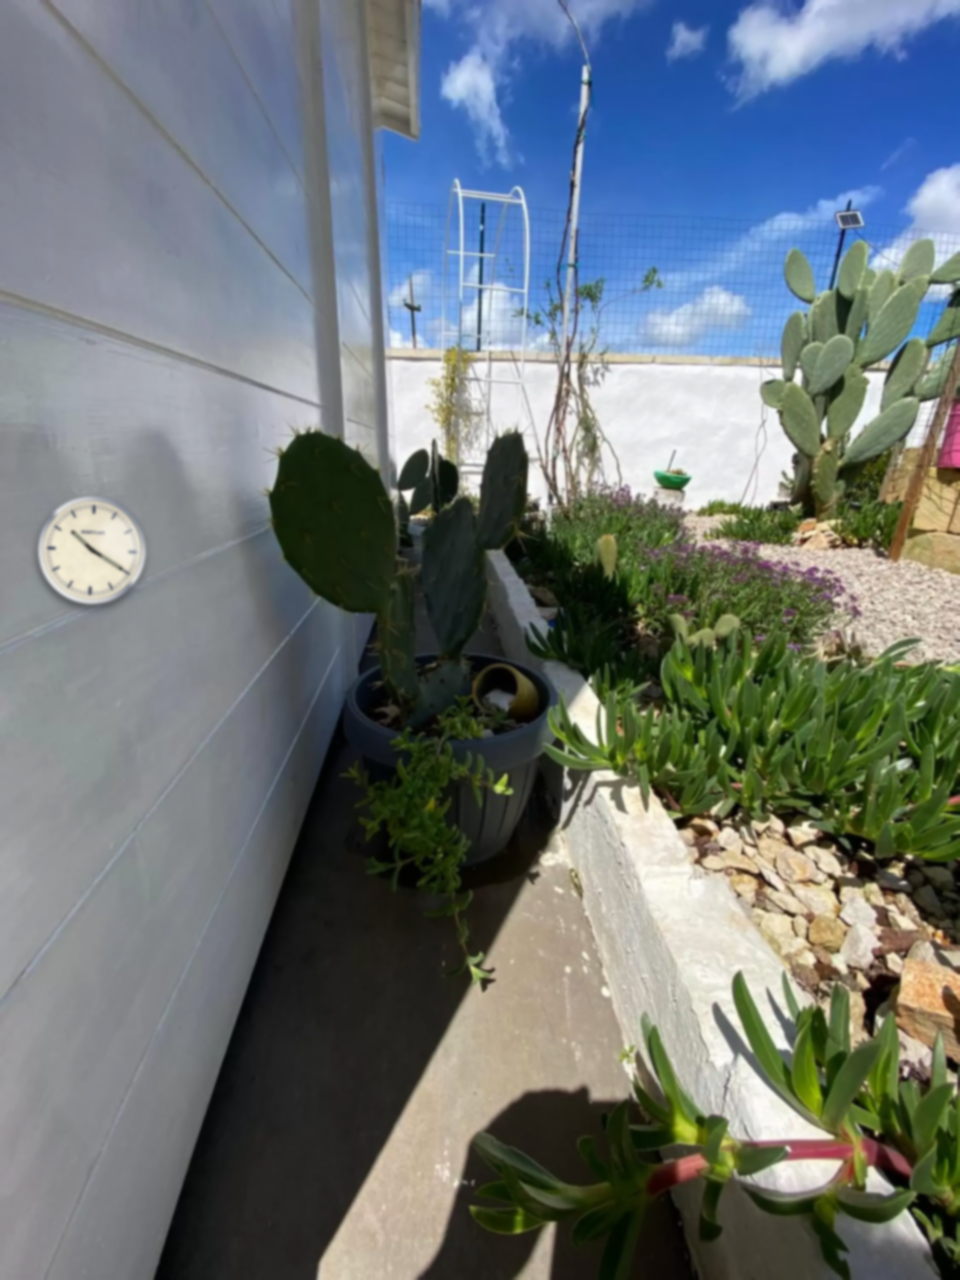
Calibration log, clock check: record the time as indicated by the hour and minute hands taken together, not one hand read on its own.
10:20
